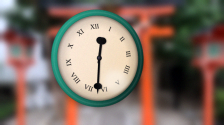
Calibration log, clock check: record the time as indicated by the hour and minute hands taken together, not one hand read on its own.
12:32
